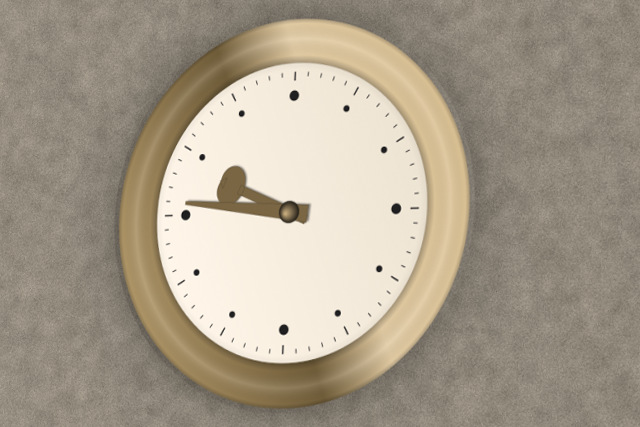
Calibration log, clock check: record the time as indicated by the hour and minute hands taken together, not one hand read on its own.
9:46
